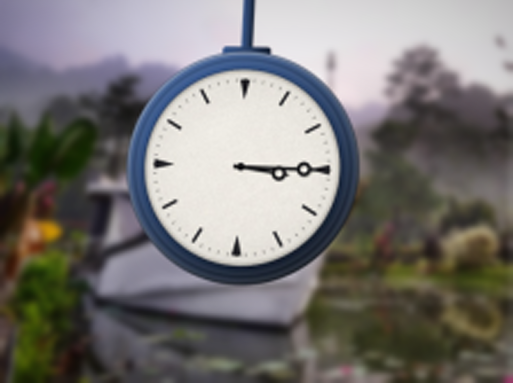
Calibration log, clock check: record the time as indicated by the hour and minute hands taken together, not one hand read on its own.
3:15
